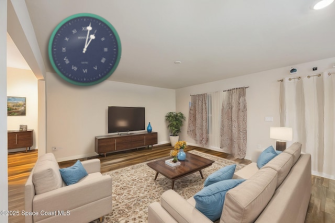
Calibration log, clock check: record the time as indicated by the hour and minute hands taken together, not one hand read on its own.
1:02
